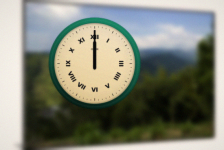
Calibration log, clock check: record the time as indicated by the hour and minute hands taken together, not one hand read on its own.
12:00
